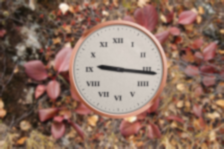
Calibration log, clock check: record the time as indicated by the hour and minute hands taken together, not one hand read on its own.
9:16
